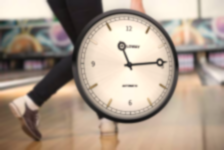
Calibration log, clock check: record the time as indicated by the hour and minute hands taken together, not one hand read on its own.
11:14
